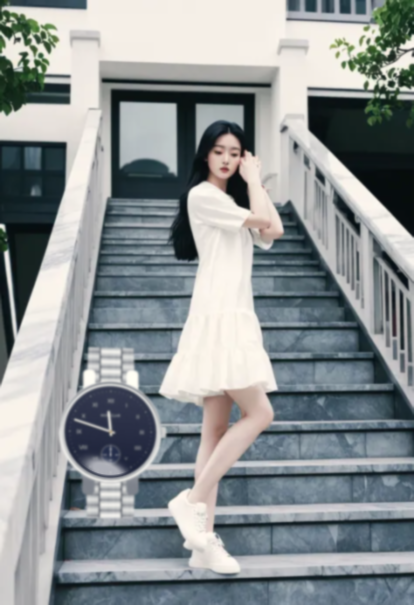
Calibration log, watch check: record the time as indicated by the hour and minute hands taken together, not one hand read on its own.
11:48
